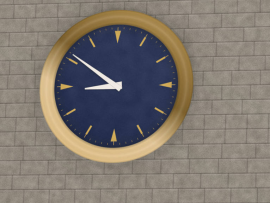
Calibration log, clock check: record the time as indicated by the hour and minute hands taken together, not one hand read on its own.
8:51
